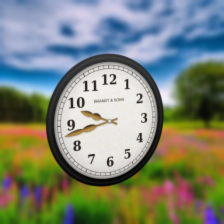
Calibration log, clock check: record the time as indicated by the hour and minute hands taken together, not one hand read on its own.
9:43
